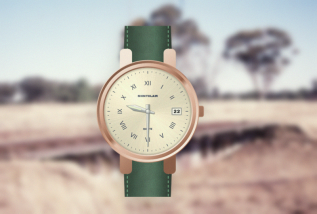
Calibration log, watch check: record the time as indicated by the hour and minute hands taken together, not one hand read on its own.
9:30
